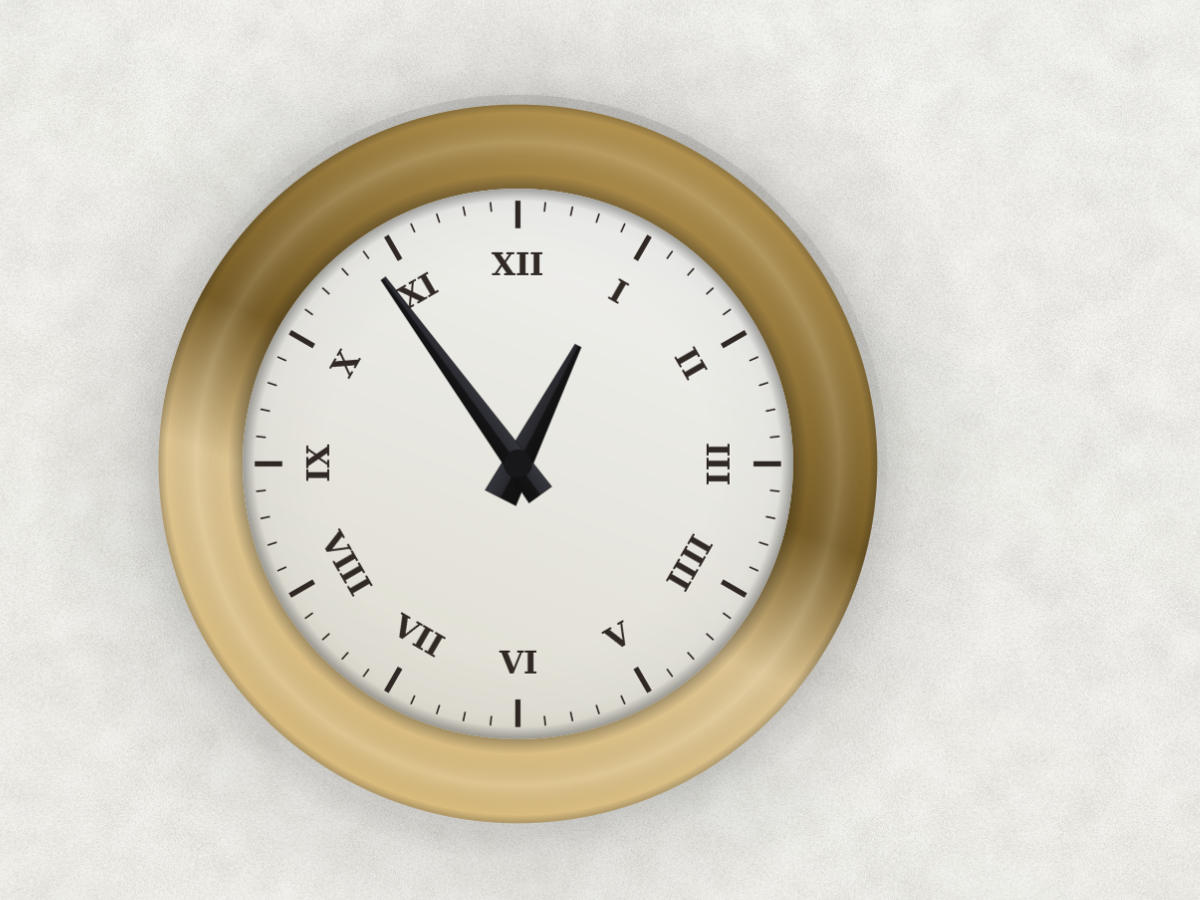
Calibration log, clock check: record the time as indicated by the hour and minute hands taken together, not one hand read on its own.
12:54
